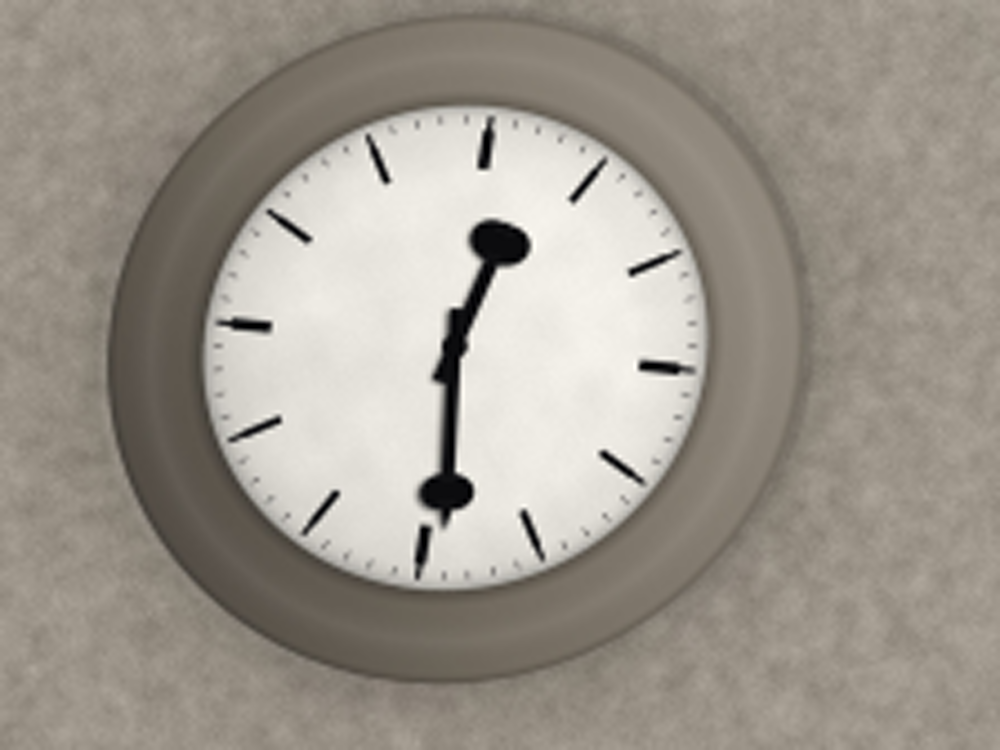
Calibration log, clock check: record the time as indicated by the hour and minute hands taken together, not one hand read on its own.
12:29
